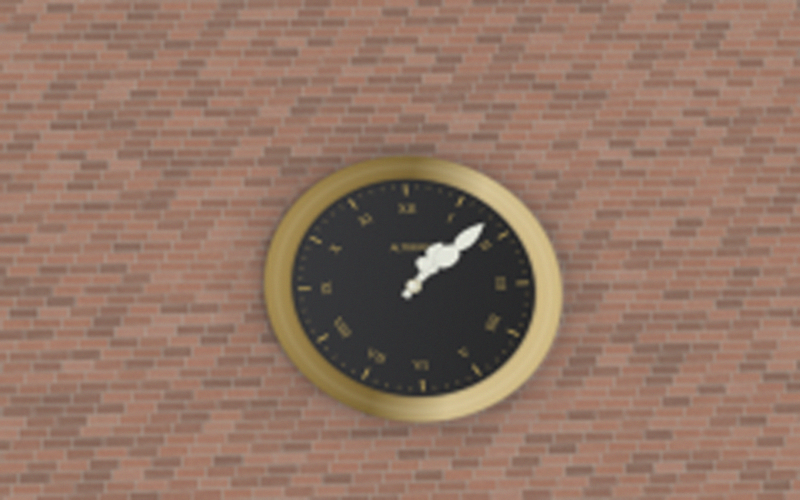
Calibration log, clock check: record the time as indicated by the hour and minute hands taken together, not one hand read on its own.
1:08
